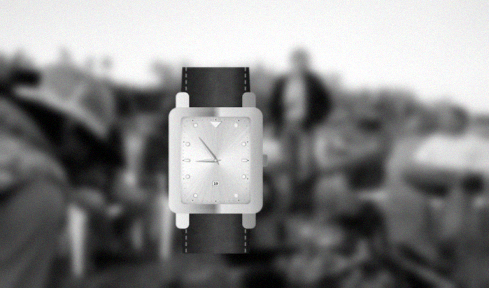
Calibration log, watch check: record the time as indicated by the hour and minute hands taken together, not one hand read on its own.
8:54
